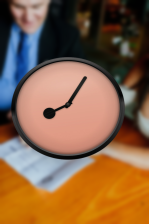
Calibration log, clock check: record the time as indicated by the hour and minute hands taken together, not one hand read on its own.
8:05
